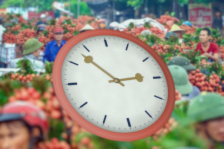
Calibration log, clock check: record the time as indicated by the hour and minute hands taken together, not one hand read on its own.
2:53
